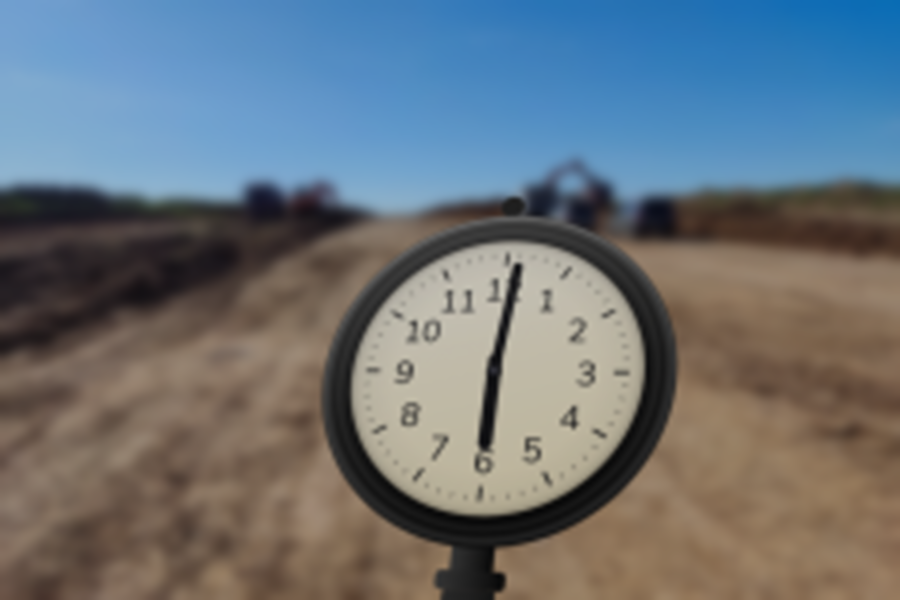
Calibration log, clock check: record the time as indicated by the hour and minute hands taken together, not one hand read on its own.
6:01
